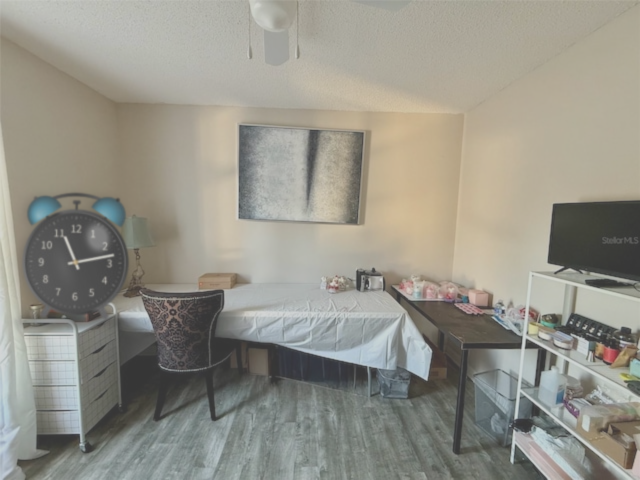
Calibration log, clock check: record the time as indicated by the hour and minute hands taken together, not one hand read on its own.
11:13
